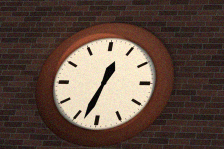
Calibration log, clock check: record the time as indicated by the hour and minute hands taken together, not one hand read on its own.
12:33
